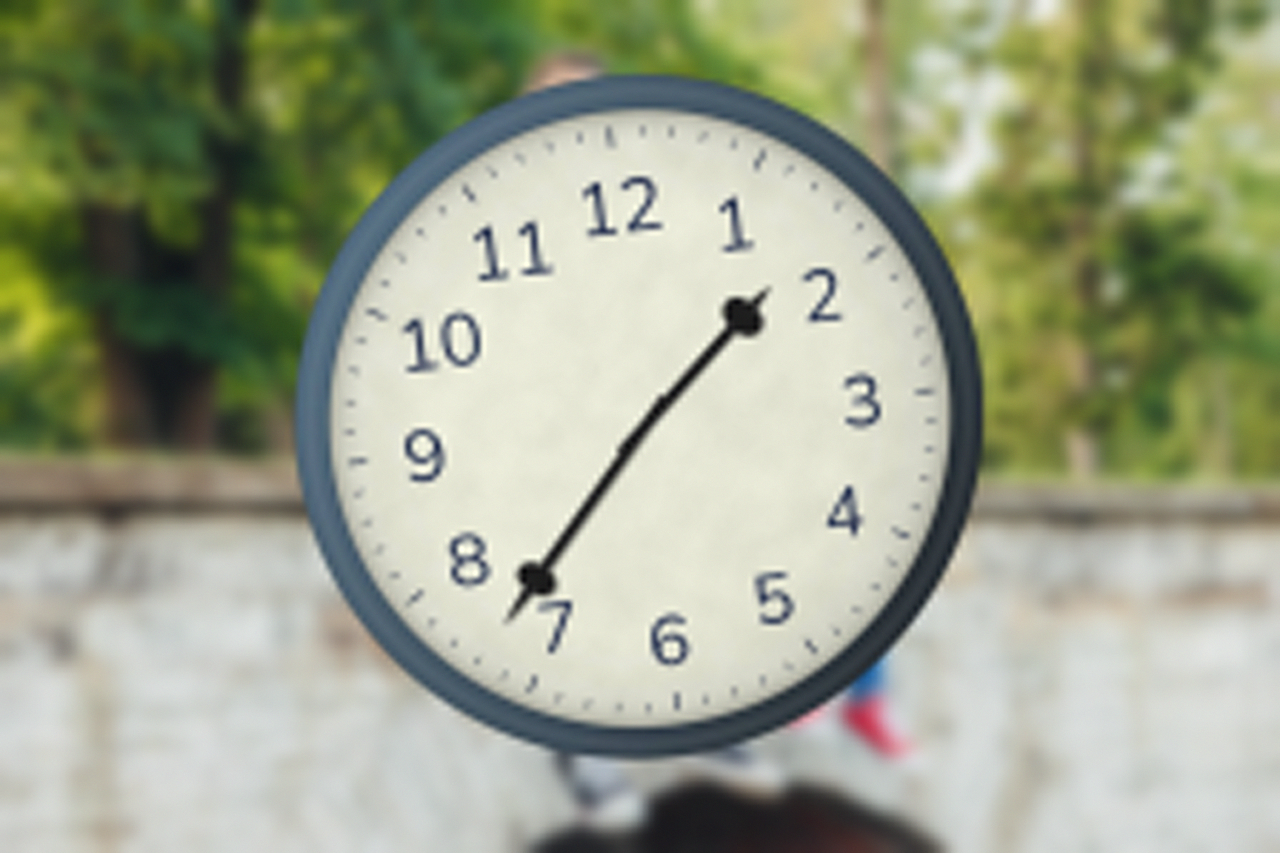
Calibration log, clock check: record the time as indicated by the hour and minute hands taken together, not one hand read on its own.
1:37
